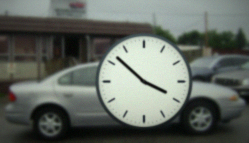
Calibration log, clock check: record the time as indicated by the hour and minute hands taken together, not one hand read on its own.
3:52
